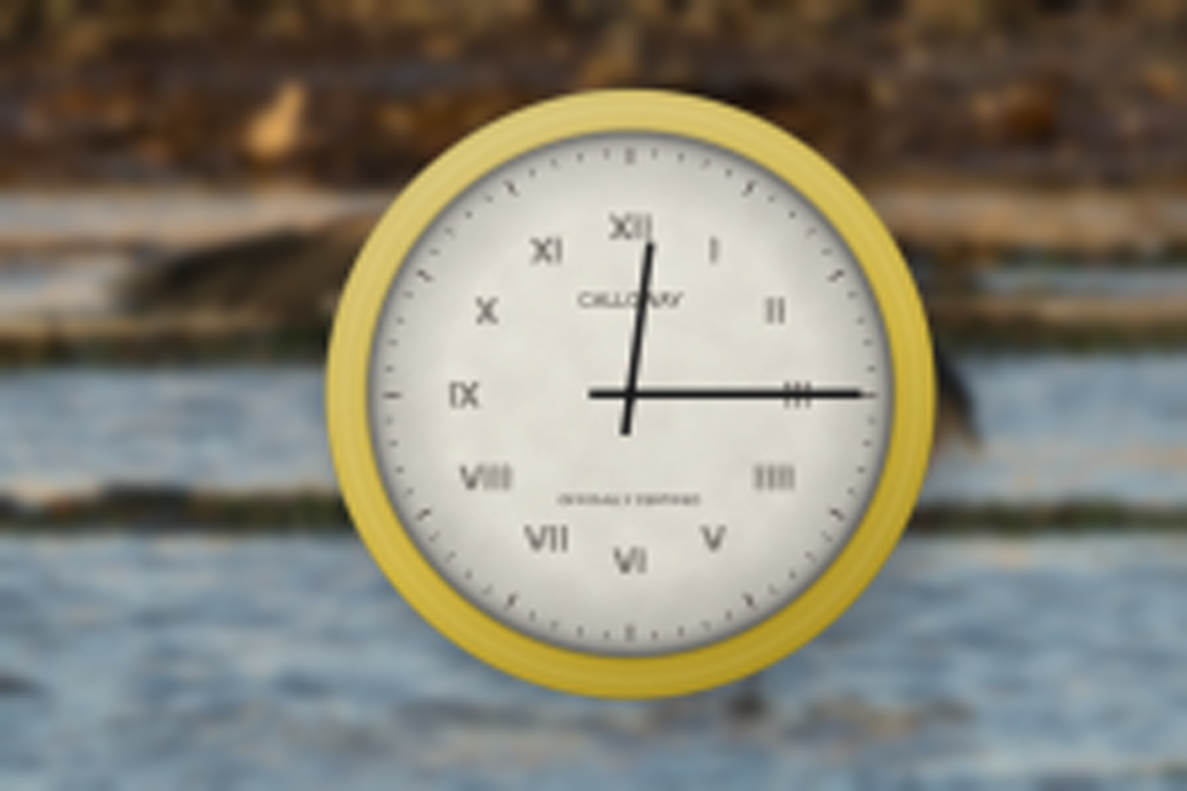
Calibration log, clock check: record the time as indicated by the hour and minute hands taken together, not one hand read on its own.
12:15
